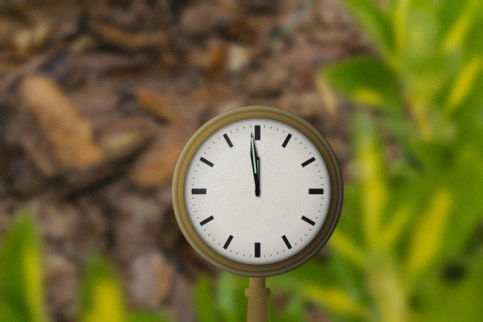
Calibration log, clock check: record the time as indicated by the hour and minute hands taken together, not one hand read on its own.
11:59
